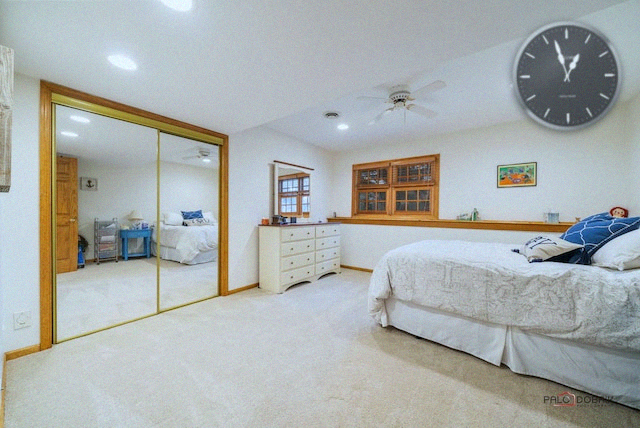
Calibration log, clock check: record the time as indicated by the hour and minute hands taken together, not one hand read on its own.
12:57
